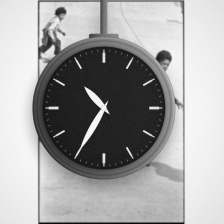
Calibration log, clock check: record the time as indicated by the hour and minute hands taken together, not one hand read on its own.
10:35
